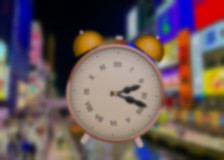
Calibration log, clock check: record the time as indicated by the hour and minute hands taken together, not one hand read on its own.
2:18
